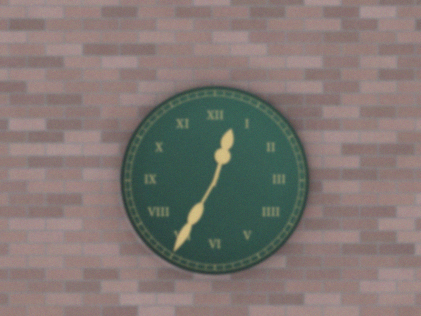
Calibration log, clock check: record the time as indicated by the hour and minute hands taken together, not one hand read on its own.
12:35
